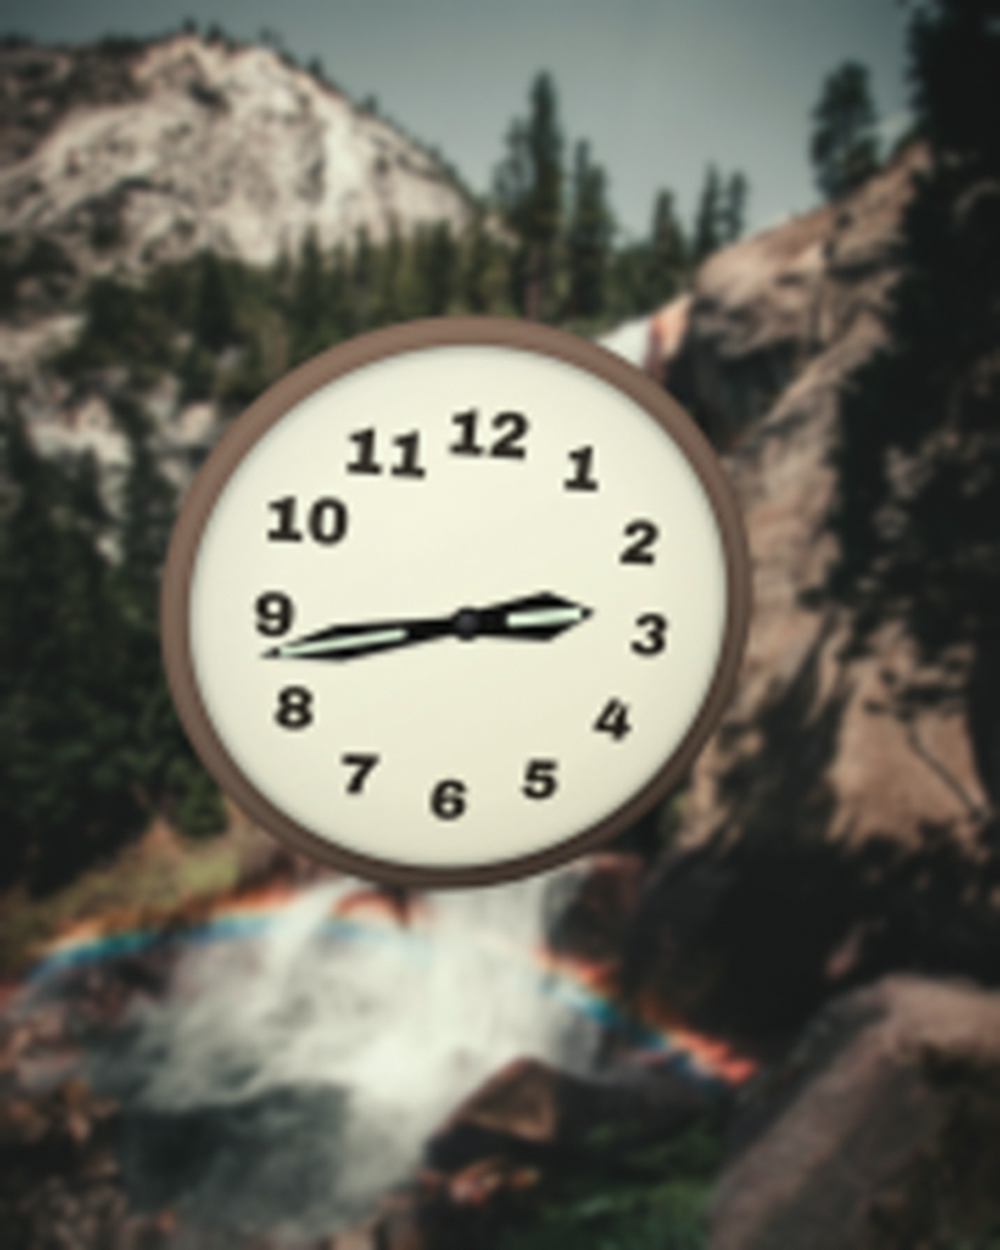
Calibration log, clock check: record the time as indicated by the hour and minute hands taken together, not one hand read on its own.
2:43
